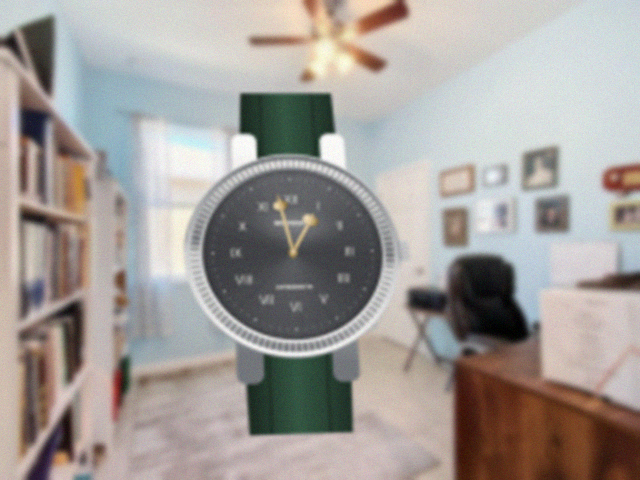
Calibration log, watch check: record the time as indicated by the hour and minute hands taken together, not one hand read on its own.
12:58
